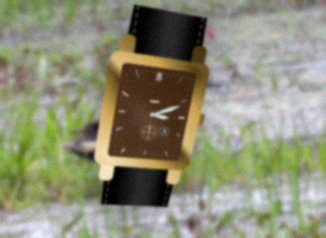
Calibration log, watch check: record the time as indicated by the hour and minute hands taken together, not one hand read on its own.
3:11
